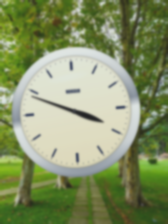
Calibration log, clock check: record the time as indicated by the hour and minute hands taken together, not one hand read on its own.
3:49
